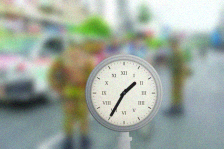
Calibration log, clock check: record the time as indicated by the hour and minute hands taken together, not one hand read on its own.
1:35
